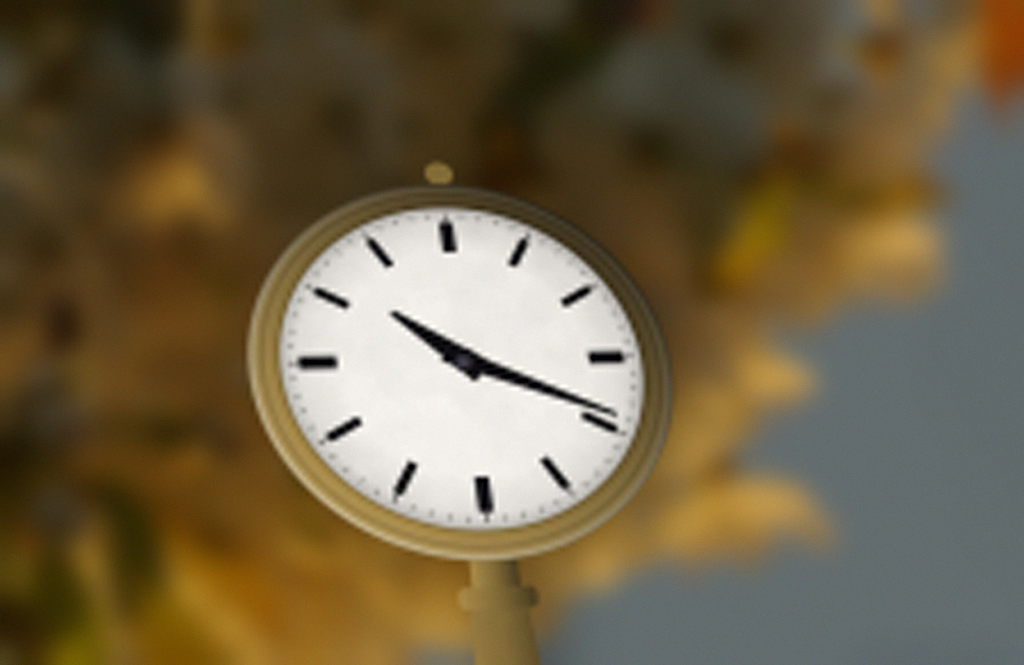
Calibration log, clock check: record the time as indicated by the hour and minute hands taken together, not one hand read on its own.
10:19
